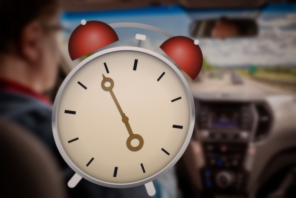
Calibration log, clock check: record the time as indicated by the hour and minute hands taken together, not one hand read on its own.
4:54
